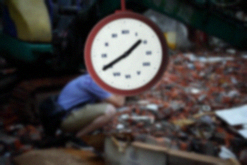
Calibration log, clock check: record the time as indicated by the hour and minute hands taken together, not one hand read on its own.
1:40
